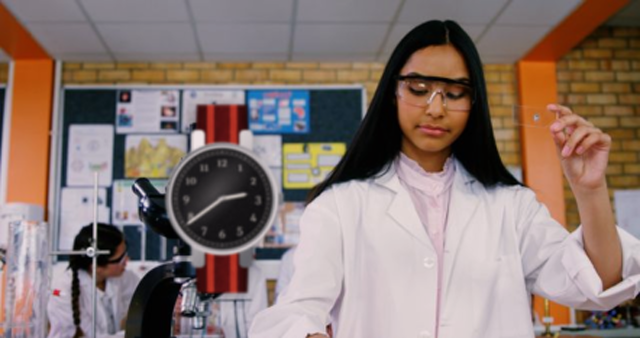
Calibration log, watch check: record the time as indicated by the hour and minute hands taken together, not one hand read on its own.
2:39
